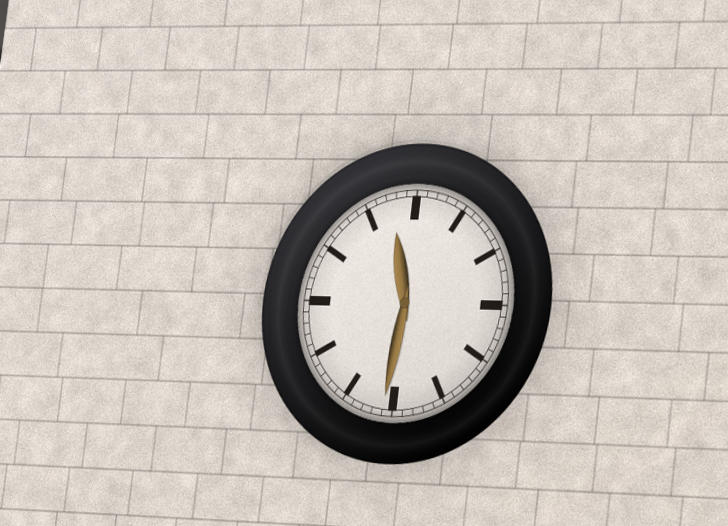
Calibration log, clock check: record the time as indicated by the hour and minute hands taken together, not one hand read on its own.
11:31
